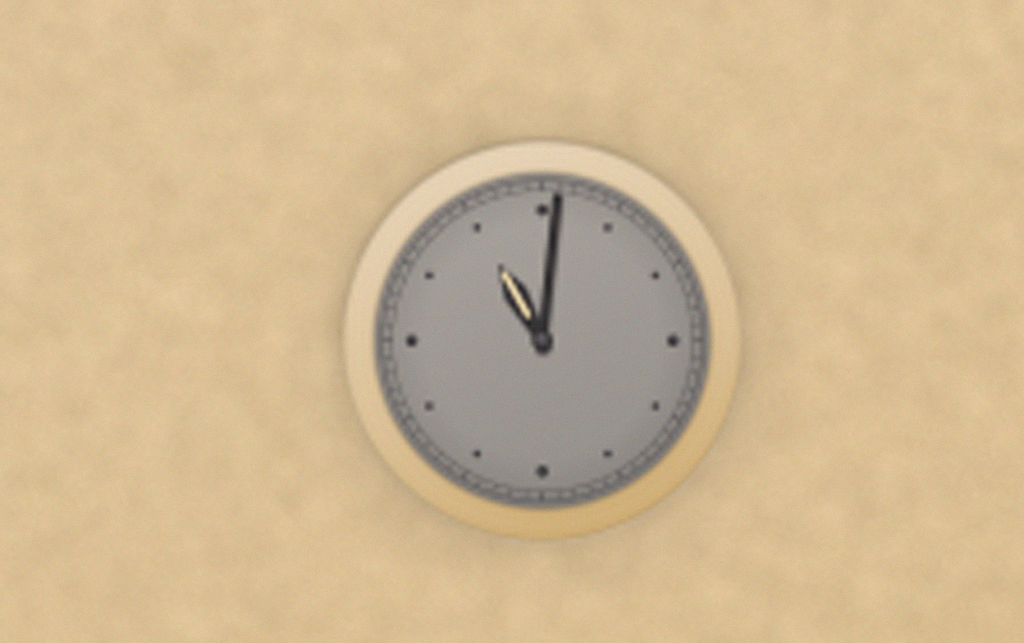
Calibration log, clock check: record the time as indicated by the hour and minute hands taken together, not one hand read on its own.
11:01
